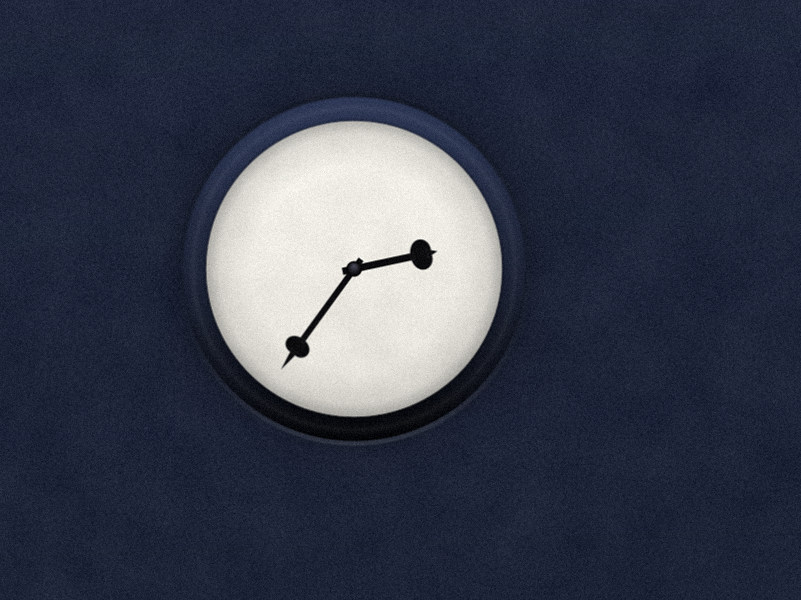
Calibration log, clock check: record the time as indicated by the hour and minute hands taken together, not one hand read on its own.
2:36
